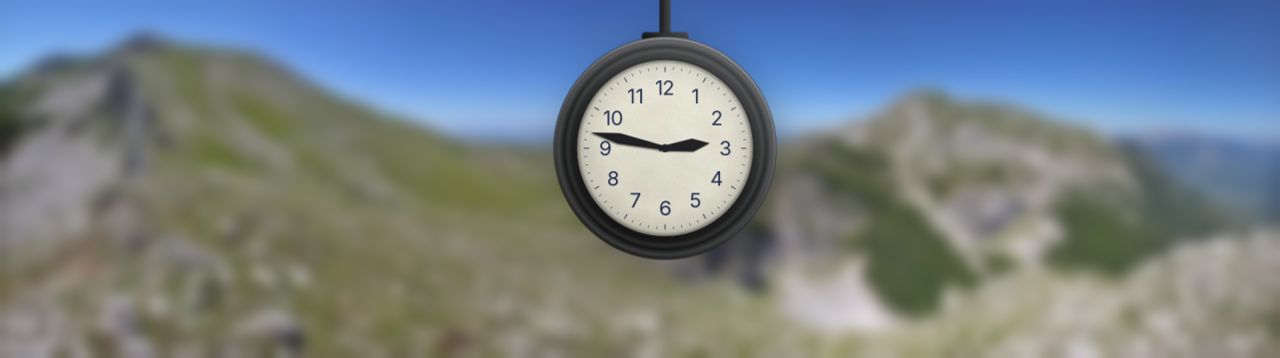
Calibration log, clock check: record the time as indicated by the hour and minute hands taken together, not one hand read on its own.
2:47
